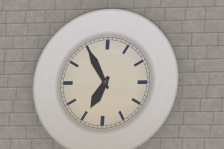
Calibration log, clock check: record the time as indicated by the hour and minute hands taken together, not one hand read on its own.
6:55
